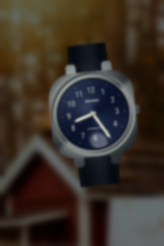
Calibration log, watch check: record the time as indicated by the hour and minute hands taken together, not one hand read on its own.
8:25
